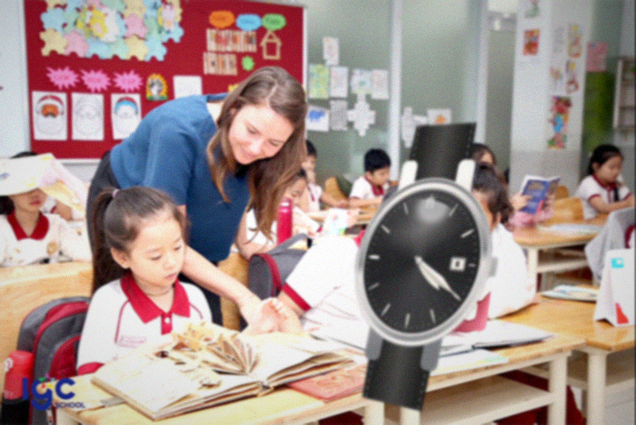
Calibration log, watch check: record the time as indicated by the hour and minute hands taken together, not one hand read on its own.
4:20
